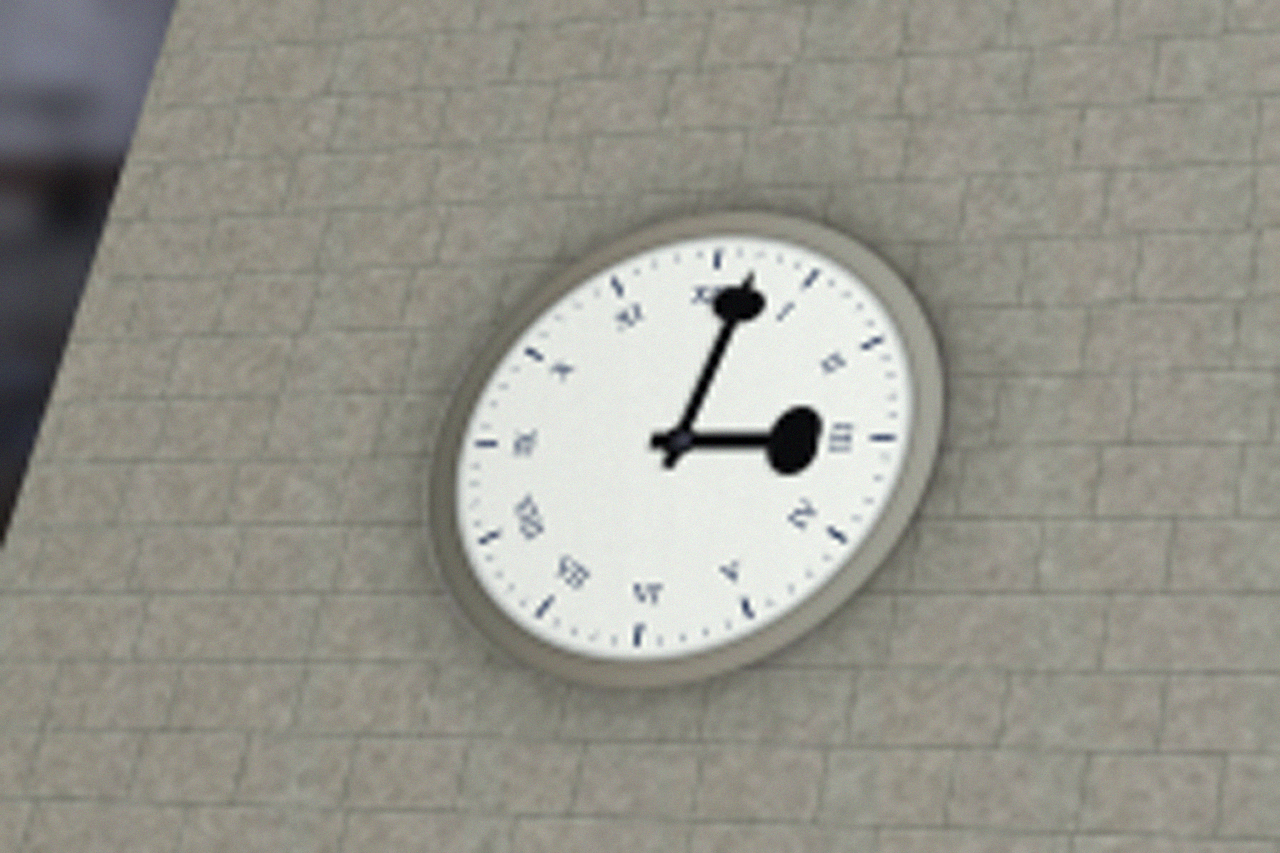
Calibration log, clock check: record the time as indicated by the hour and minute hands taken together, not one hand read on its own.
3:02
